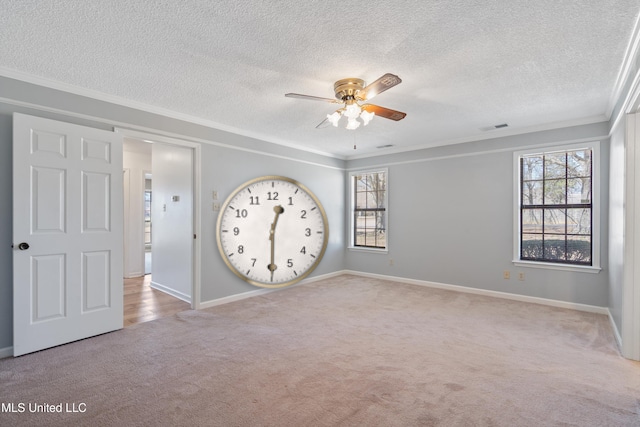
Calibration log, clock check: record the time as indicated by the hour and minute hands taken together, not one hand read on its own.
12:30
